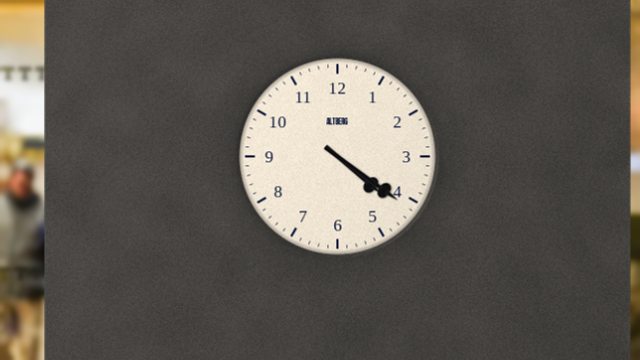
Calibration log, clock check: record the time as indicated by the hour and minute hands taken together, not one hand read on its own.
4:21
